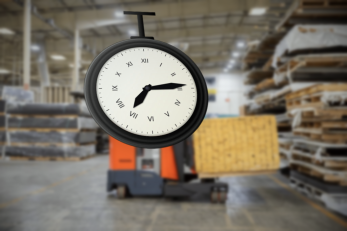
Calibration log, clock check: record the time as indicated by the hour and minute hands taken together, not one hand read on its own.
7:14
